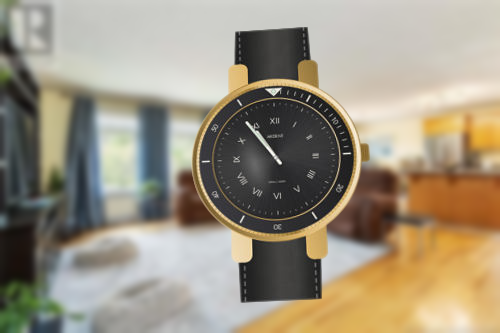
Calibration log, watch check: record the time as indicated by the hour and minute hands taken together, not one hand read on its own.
10:54
